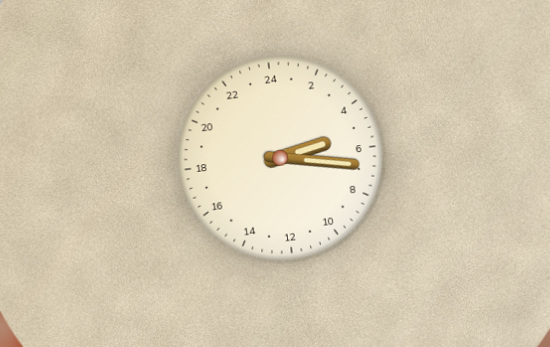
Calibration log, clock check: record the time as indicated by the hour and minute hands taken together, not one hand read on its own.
5:17
